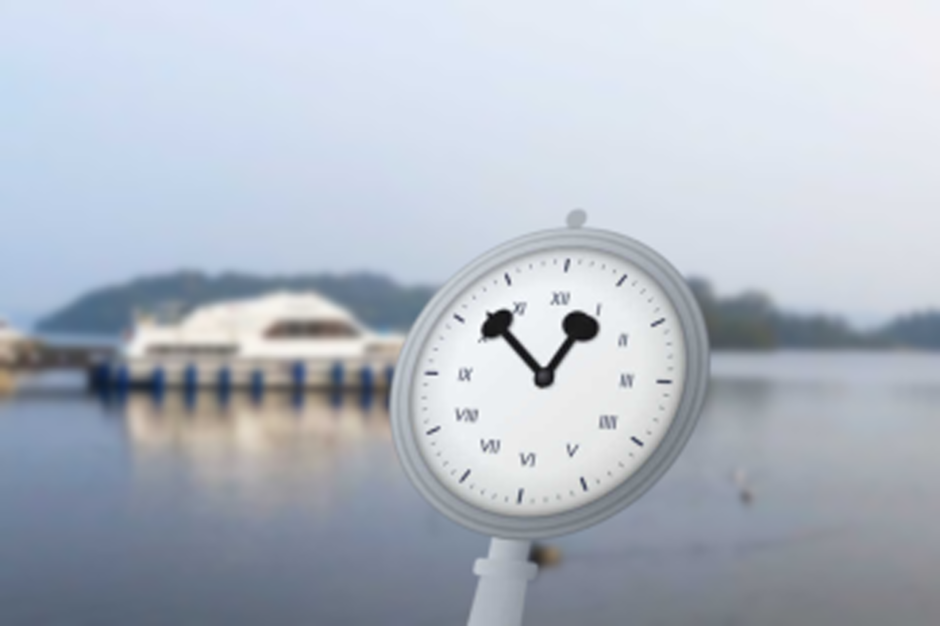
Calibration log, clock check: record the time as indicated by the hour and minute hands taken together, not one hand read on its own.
12:52
